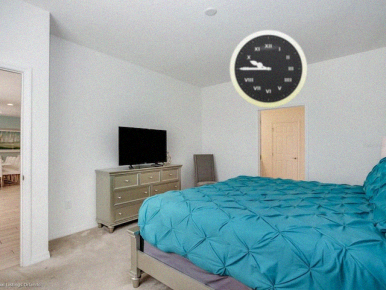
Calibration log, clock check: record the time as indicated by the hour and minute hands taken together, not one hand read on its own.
9:45
